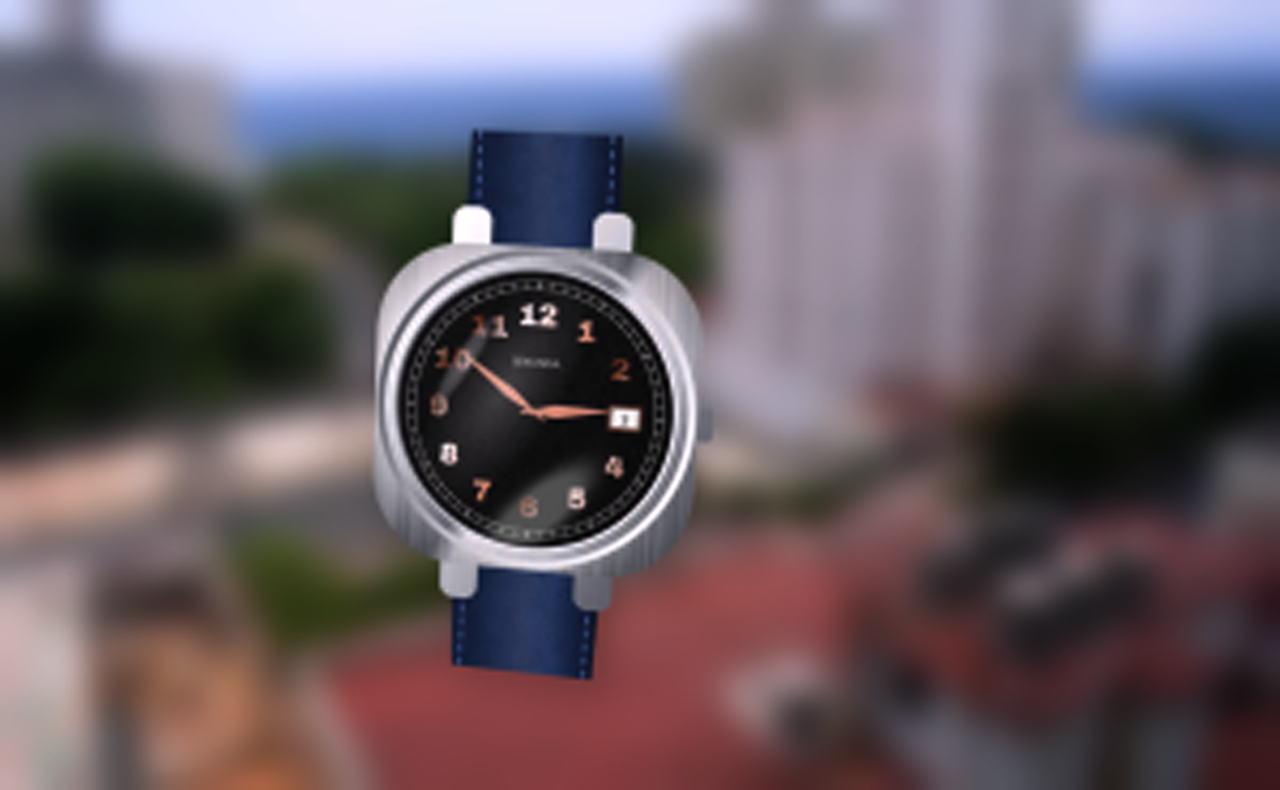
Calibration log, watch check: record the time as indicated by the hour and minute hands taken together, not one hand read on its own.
2:51
